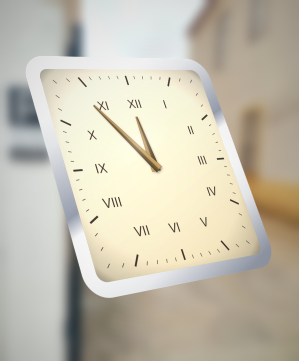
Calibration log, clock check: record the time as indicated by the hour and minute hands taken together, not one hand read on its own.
11:54
